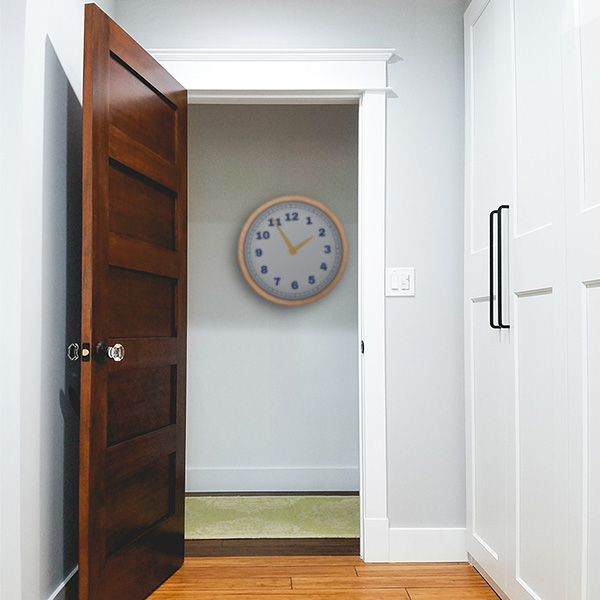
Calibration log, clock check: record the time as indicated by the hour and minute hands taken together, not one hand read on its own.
1:55
